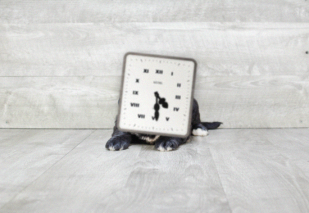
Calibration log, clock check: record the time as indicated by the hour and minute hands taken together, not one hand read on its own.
4:29
